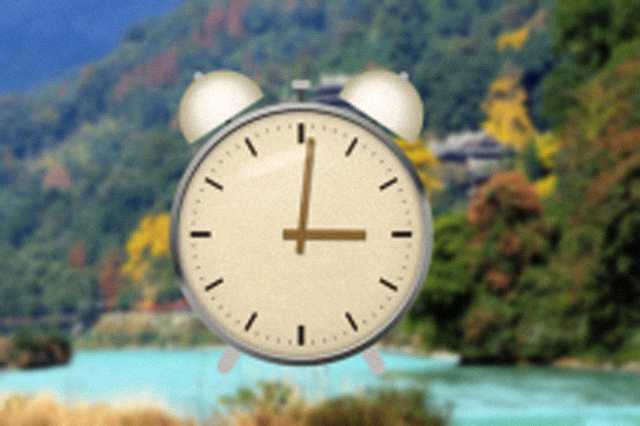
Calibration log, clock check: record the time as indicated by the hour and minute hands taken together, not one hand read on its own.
3:01
